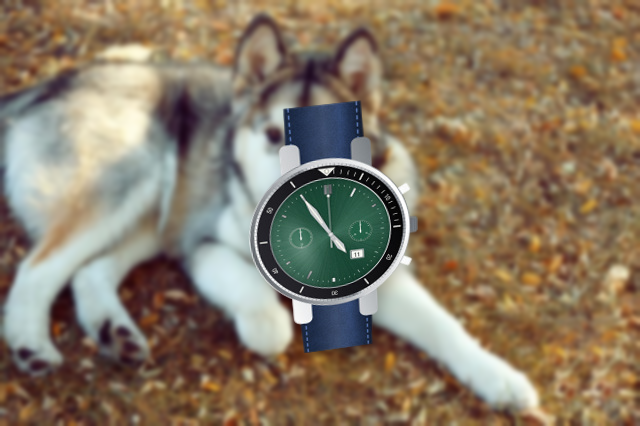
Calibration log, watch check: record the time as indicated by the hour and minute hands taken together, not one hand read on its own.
4:55
